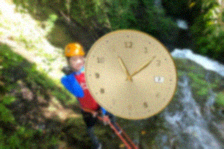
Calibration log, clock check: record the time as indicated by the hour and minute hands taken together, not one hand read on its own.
11:08
